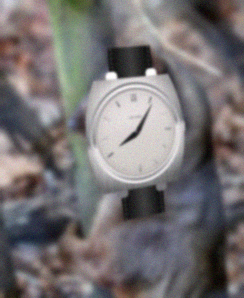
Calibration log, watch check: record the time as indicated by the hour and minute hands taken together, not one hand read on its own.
8:06
